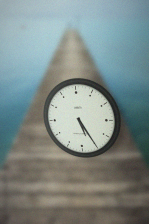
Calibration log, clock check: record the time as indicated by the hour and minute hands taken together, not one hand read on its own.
5:25
